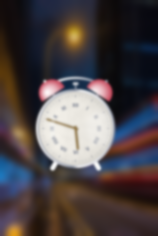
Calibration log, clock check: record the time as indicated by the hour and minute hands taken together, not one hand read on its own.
5:48
